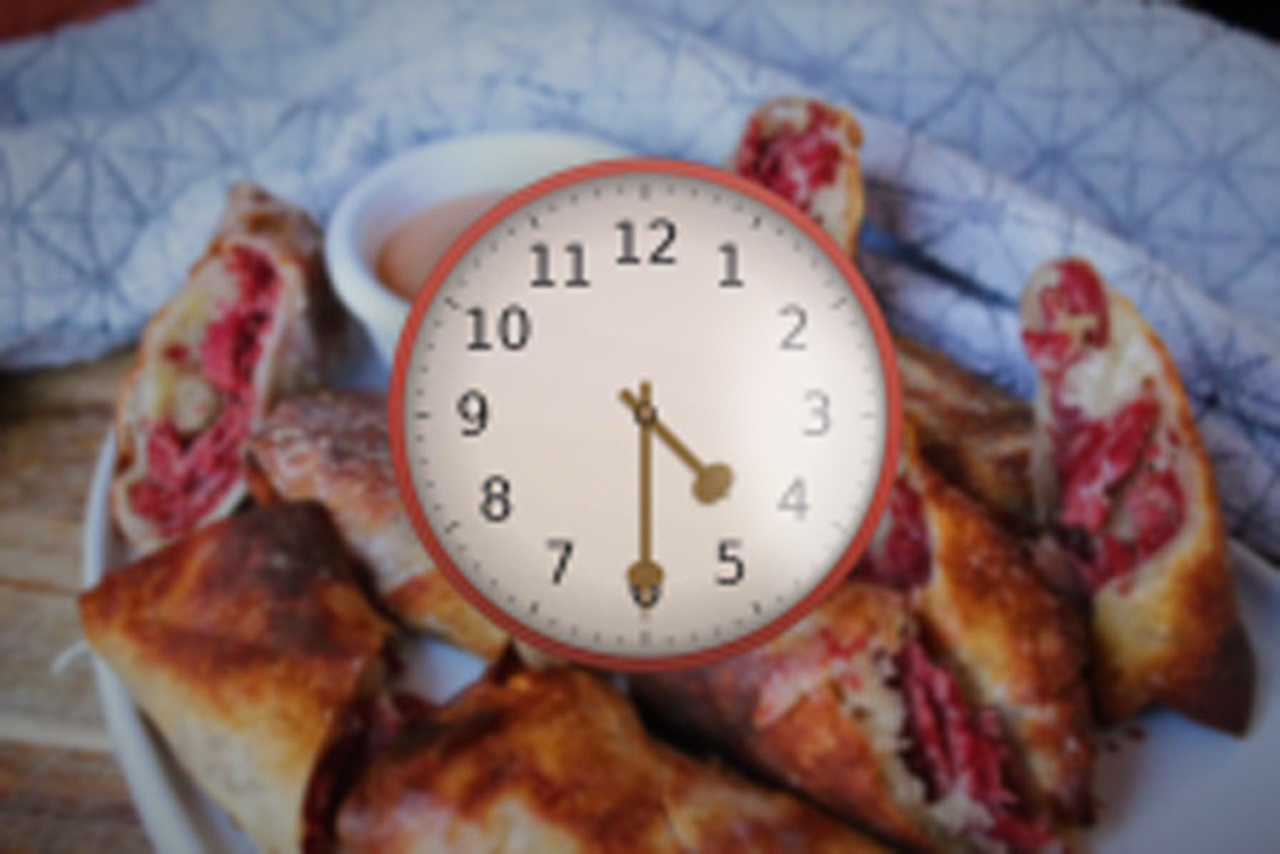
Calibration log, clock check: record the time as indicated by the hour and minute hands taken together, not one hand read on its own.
4:30
